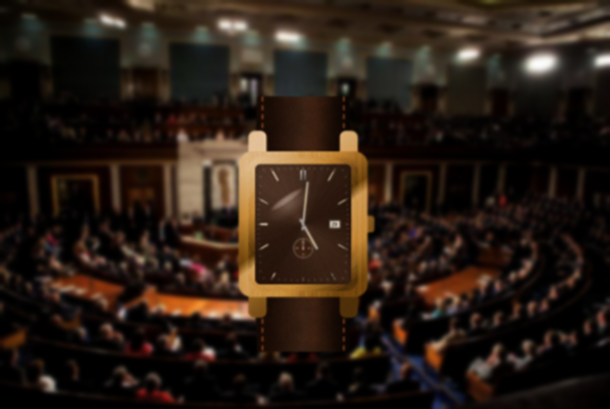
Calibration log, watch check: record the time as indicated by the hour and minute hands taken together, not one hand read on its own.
5:01
